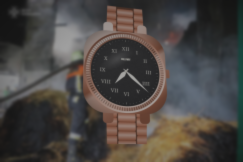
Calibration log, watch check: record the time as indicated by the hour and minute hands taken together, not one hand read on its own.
7:22
